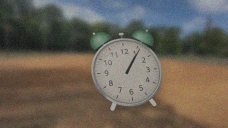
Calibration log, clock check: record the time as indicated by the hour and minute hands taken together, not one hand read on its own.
1:06
